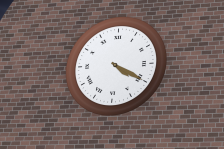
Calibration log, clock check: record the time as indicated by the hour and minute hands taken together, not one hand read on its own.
4:20
